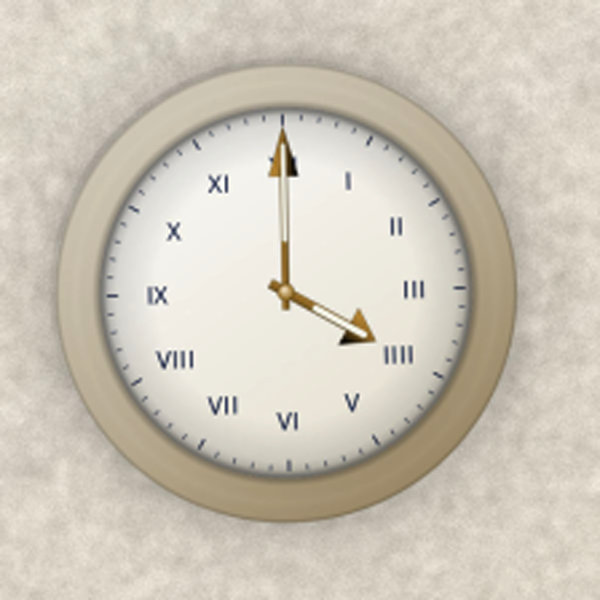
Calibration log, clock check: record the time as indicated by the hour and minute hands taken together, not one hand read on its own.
4:00
